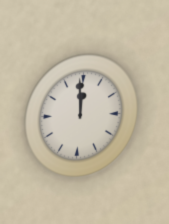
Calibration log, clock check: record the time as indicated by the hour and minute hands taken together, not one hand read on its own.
11:59
